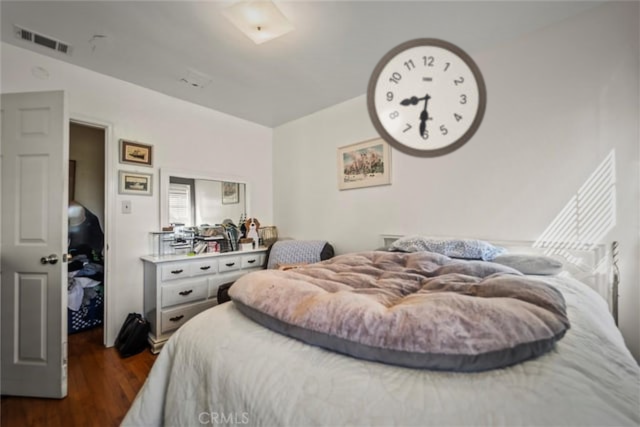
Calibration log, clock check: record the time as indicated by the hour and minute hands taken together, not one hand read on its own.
8:31
